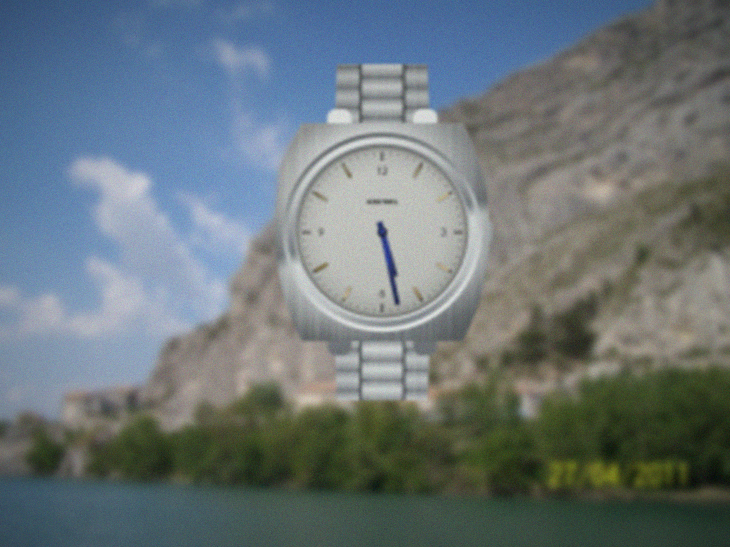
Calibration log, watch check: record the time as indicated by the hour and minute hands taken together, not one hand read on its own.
5:28
